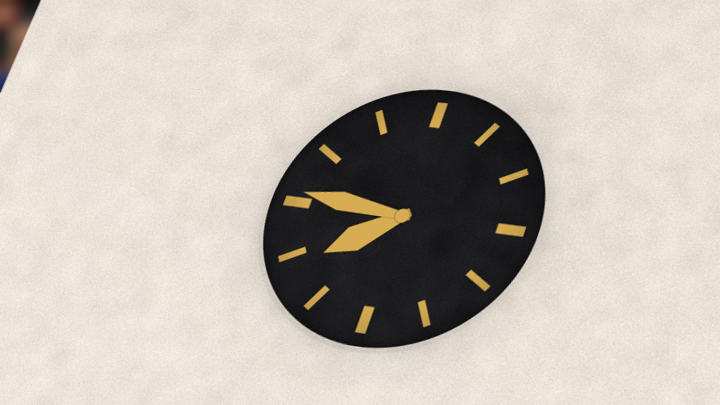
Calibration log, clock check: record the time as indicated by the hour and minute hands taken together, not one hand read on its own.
7:46
